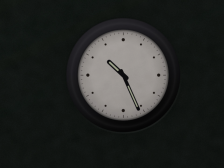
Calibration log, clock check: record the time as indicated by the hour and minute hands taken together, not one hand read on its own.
10:26
